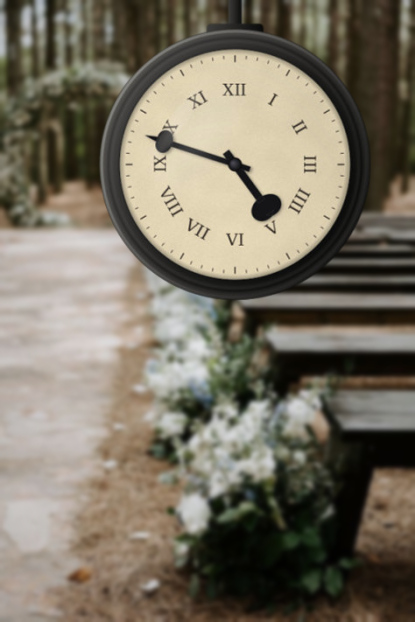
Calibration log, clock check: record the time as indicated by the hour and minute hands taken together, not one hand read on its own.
4:48
